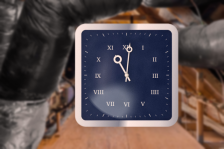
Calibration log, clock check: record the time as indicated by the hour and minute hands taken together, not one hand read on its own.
11:01
